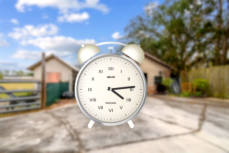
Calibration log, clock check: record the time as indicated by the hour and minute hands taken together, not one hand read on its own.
4:14
